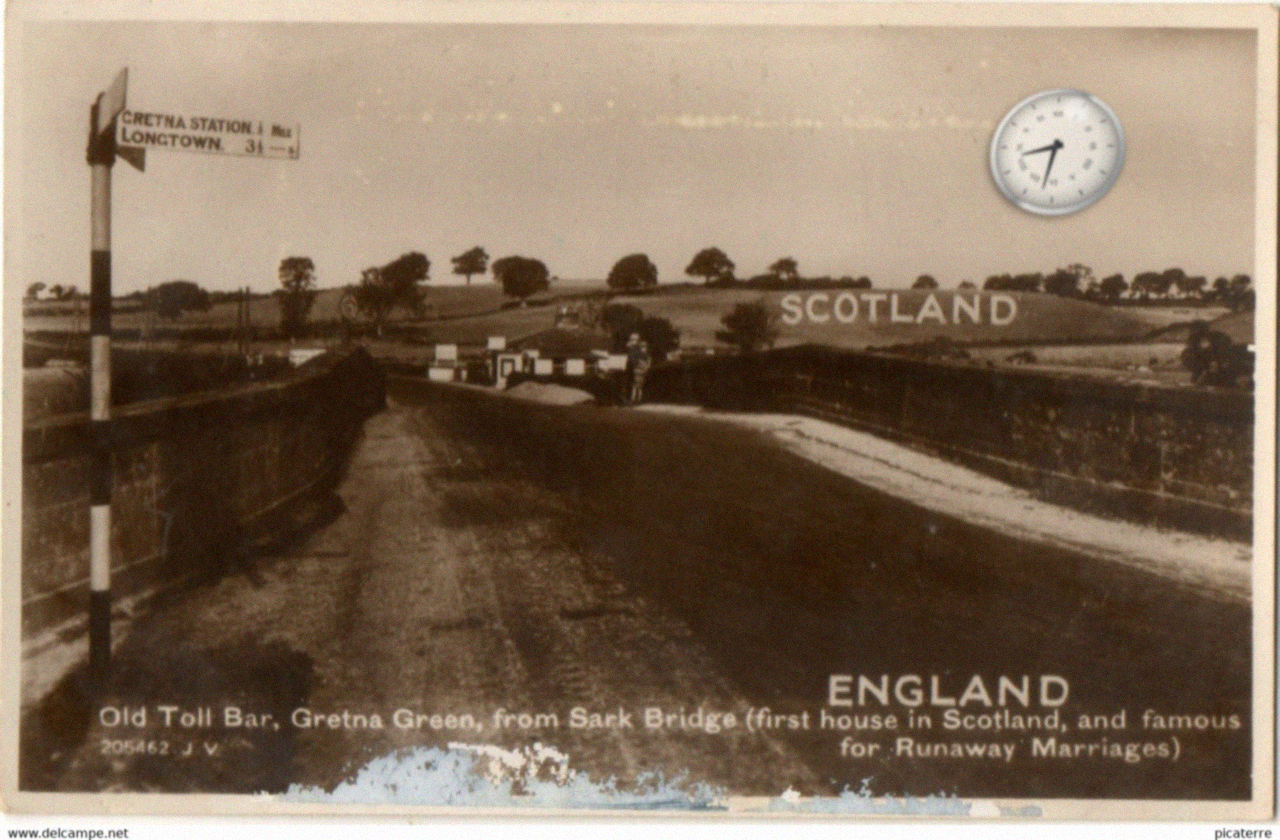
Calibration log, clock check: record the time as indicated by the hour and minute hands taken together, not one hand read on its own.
8:32
